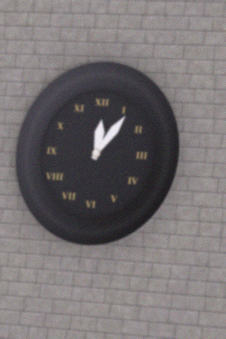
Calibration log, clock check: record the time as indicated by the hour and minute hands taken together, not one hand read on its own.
12:06
